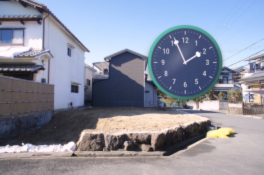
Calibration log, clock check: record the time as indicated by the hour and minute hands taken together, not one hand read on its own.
1:56
